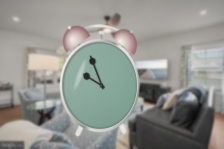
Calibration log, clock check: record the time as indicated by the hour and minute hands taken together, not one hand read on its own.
9:56
